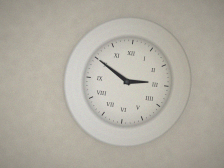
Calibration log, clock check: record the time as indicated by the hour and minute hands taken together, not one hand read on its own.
2:50
